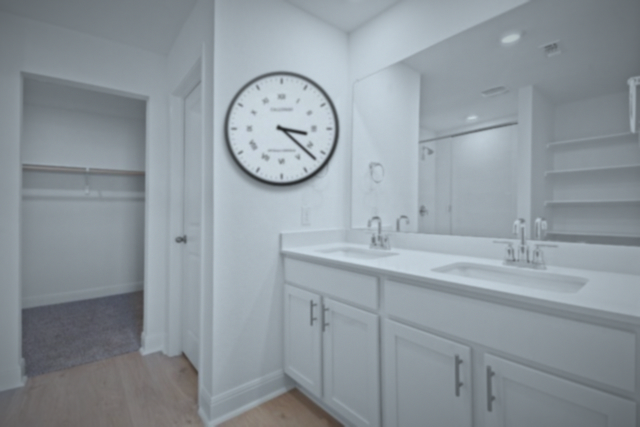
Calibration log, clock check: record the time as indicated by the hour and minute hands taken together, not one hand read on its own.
3:22
